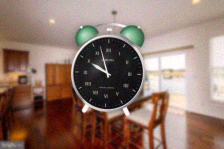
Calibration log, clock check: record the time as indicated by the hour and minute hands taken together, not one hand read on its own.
9:57
